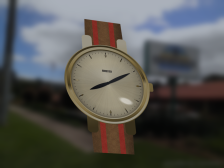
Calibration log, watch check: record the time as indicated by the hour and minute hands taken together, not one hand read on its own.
8:10
